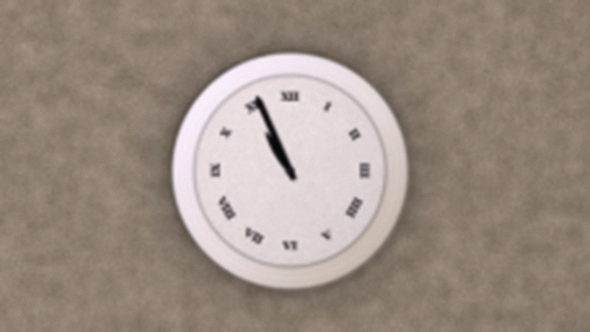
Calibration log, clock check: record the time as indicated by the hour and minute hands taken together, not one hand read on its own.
10:56
